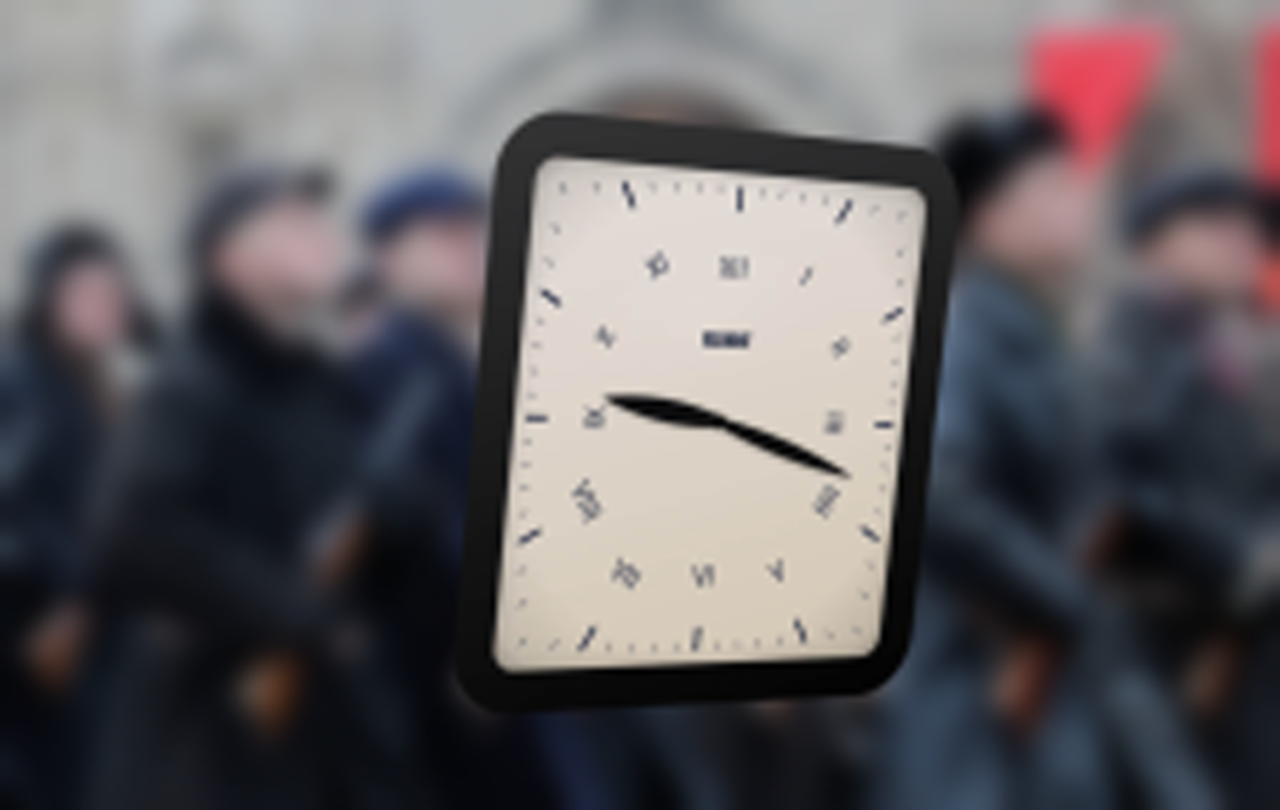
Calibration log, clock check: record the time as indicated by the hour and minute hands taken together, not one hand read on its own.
9:18
